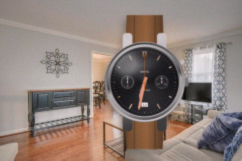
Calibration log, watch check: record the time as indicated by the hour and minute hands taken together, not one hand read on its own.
6:32
